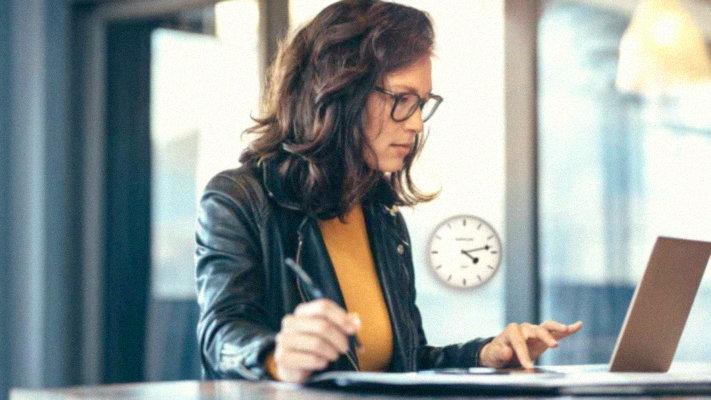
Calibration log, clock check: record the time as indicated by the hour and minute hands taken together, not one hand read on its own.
4:13
